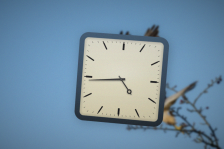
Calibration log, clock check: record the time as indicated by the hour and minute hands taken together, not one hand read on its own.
4:44
